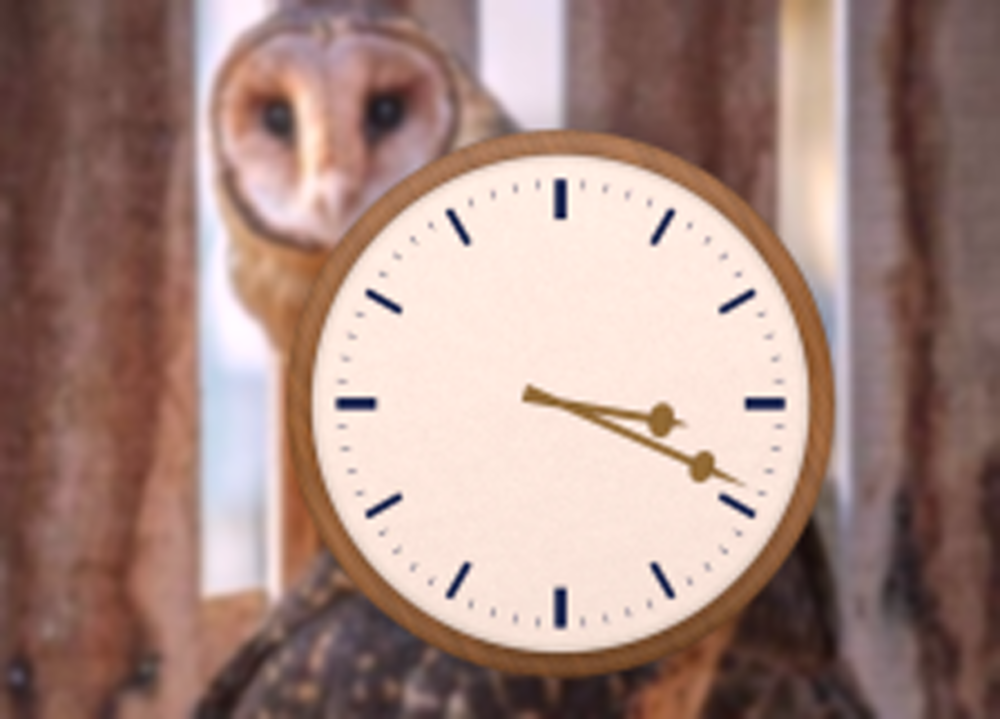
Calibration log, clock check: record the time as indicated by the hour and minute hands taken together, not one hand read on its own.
3:19
